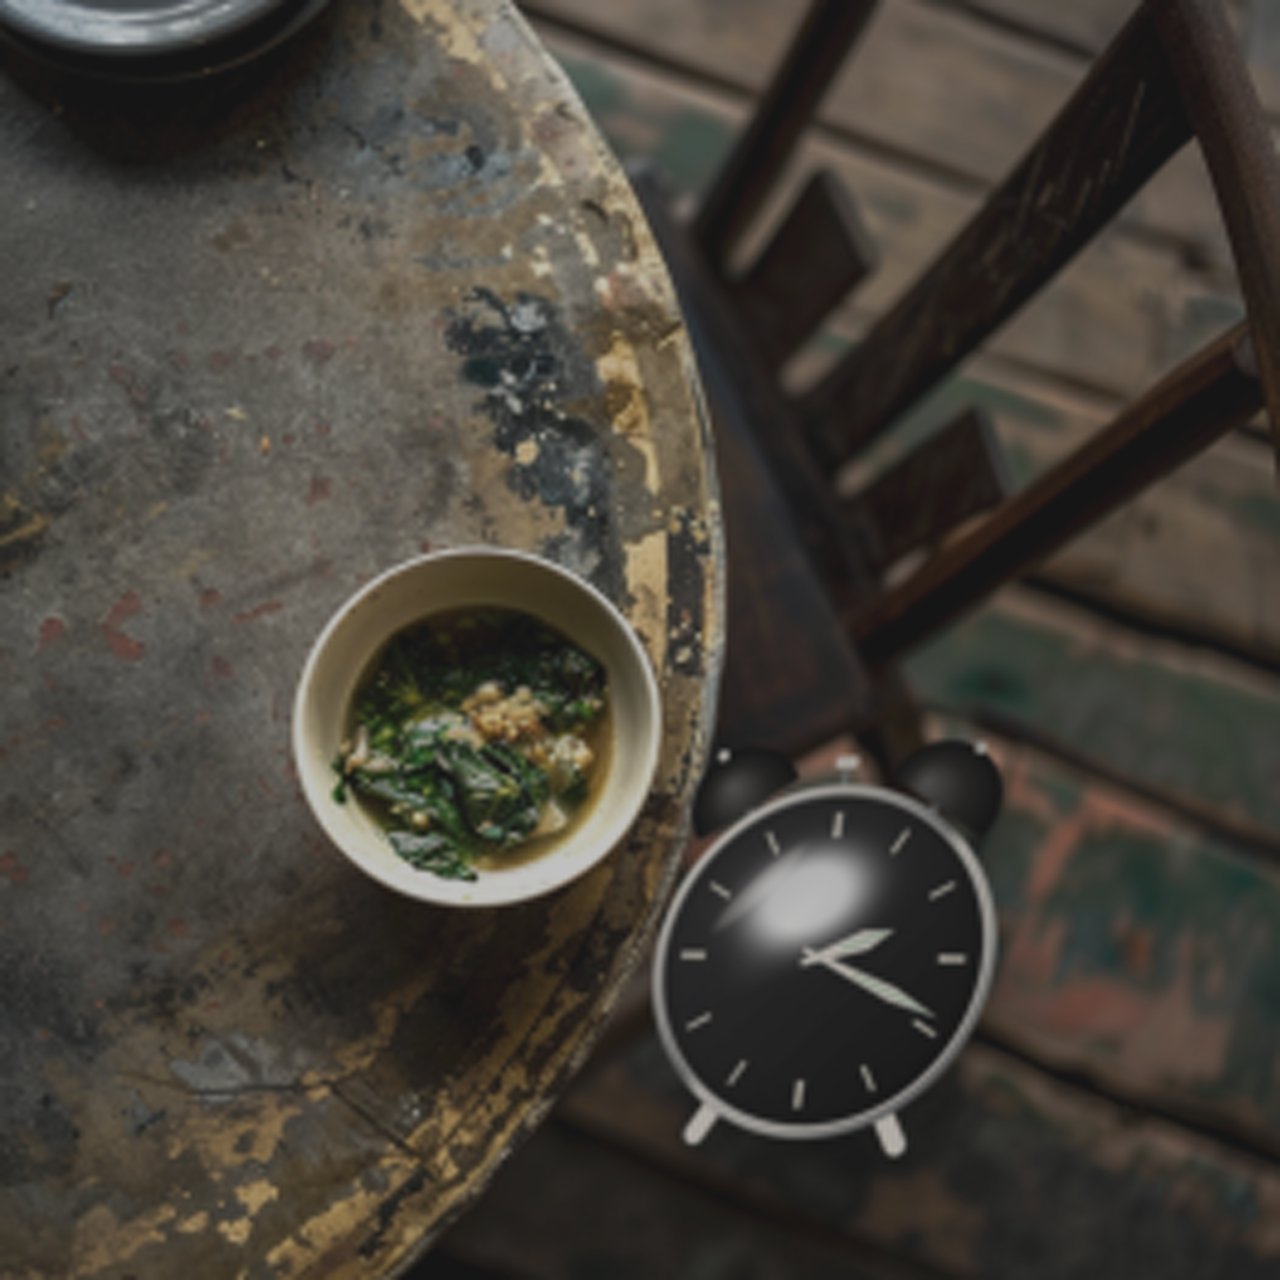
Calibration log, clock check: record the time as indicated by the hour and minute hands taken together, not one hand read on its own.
2:19
